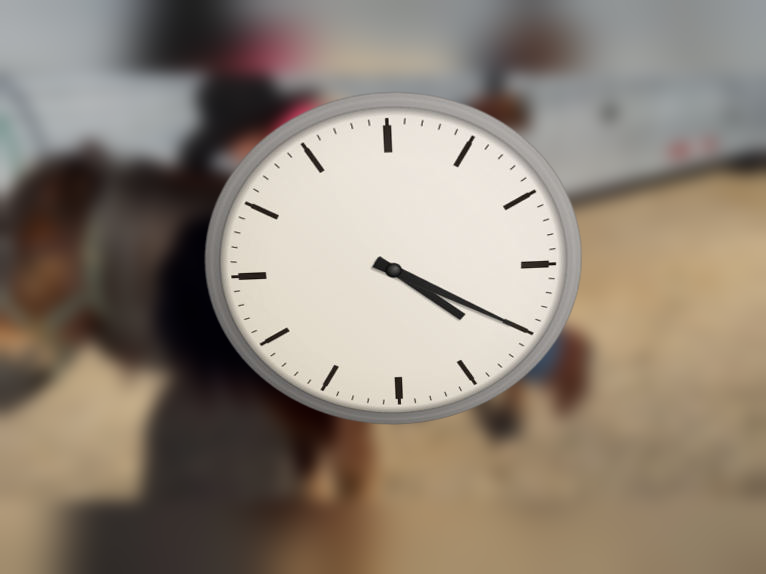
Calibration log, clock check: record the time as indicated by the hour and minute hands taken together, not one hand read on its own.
4:20
